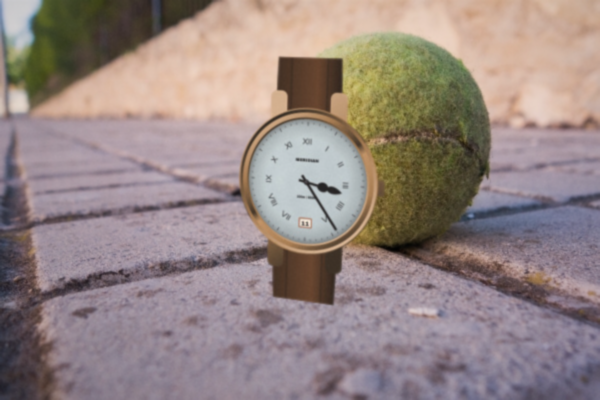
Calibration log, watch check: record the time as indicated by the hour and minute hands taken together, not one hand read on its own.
3:24
